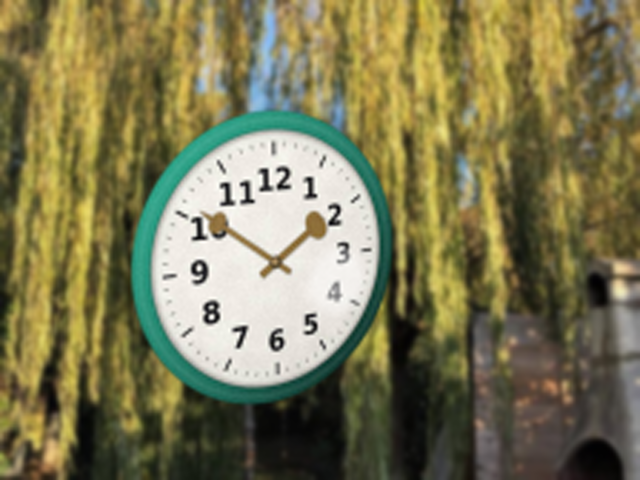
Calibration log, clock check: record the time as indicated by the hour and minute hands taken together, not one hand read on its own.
1:51
